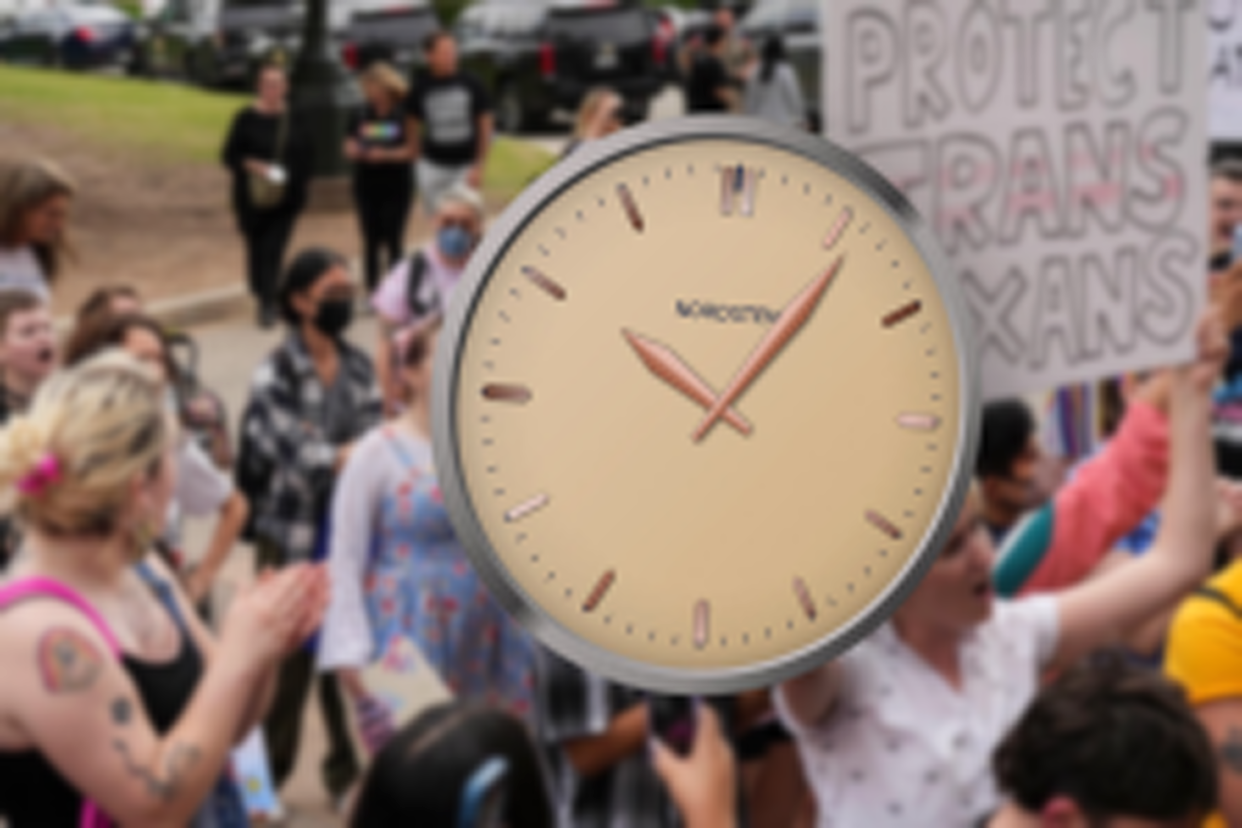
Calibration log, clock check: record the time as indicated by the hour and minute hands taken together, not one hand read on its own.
10:06
